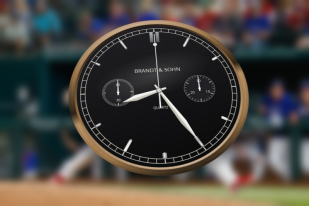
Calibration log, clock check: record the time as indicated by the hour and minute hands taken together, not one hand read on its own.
8:25
